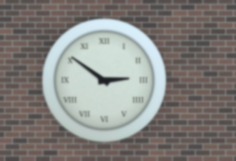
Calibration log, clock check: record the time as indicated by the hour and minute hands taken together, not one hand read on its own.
2:51
